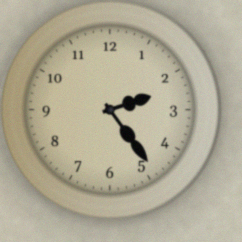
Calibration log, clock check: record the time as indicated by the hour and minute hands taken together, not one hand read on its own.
2:24
